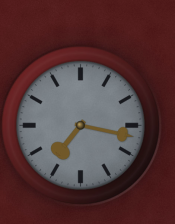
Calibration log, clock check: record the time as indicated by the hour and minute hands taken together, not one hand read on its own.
7:17
